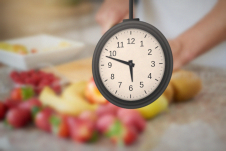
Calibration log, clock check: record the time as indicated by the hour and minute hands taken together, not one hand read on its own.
5:48
